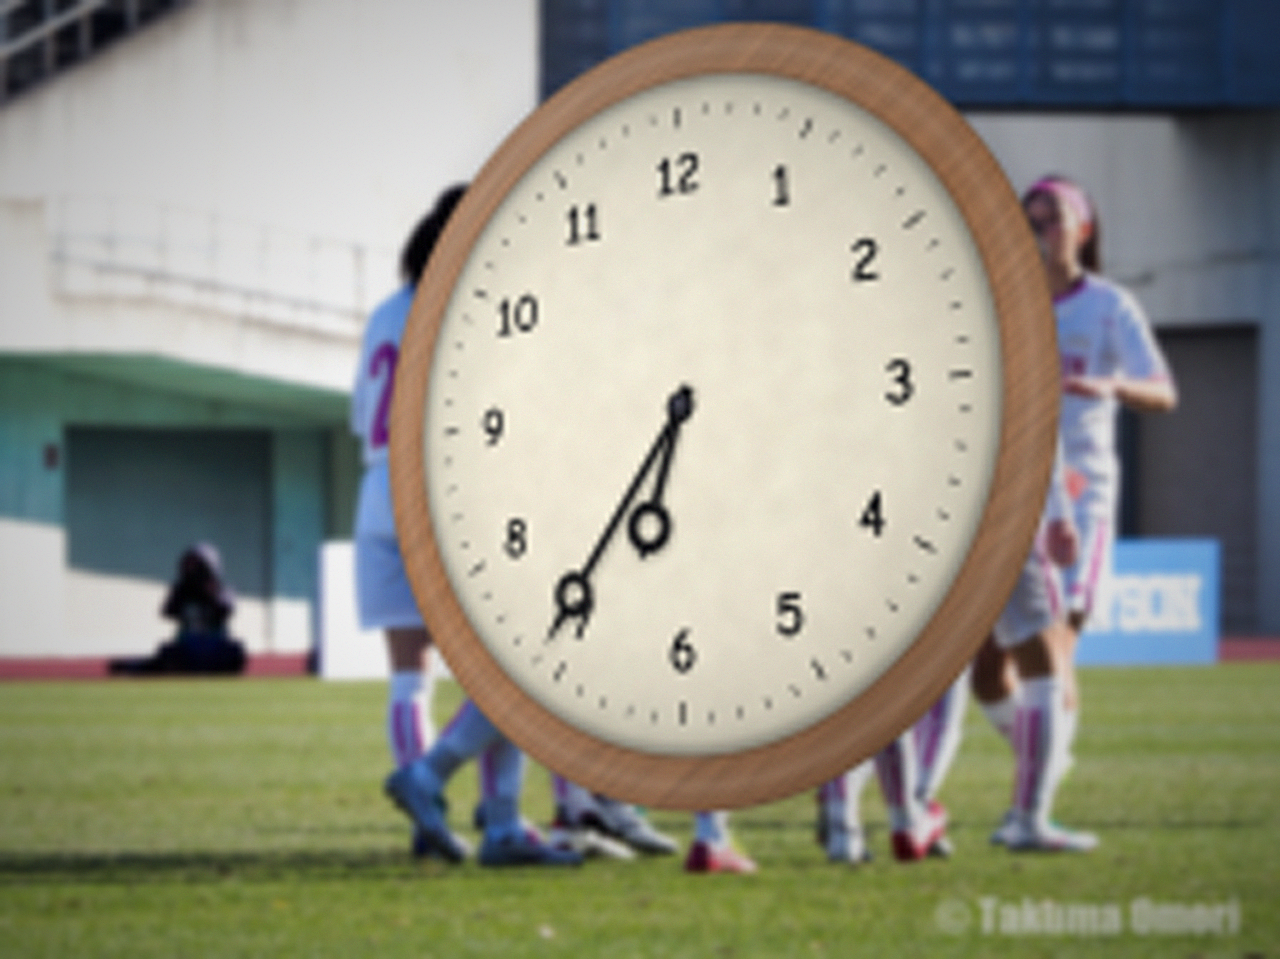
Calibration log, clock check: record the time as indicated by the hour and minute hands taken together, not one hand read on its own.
6:36
